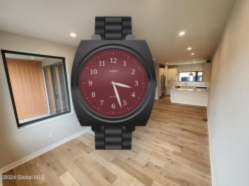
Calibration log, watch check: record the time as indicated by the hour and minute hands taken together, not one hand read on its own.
3:27
